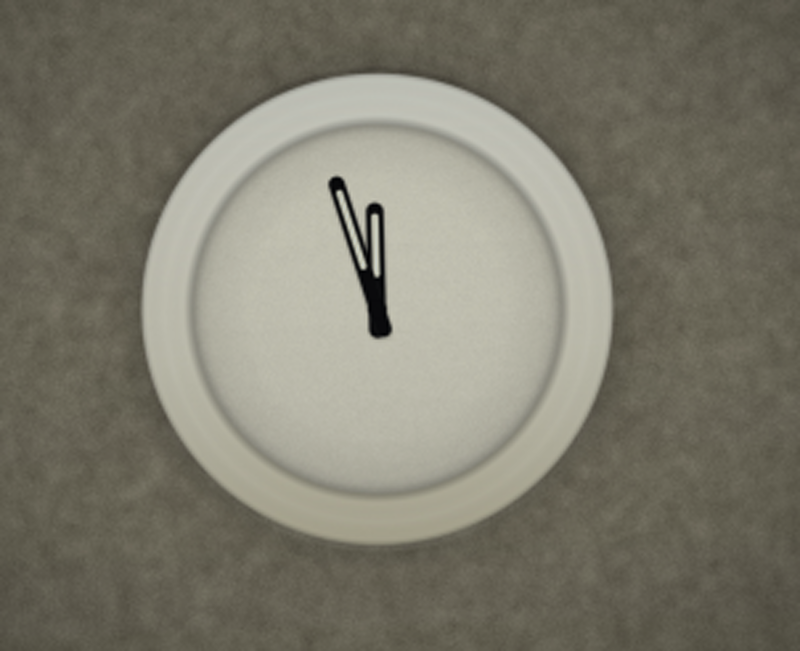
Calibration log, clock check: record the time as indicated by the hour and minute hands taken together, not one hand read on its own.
11:57
